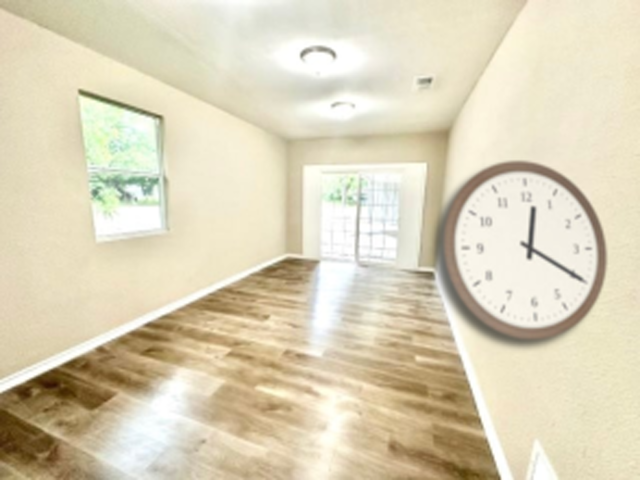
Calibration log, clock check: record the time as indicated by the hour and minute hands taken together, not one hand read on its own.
12:20
